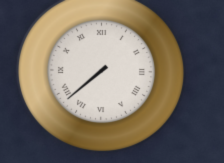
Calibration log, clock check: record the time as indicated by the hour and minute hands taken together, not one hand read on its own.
7:38
